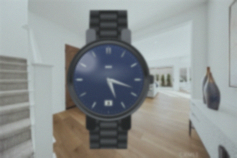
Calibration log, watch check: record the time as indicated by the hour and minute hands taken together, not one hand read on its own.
5:18
